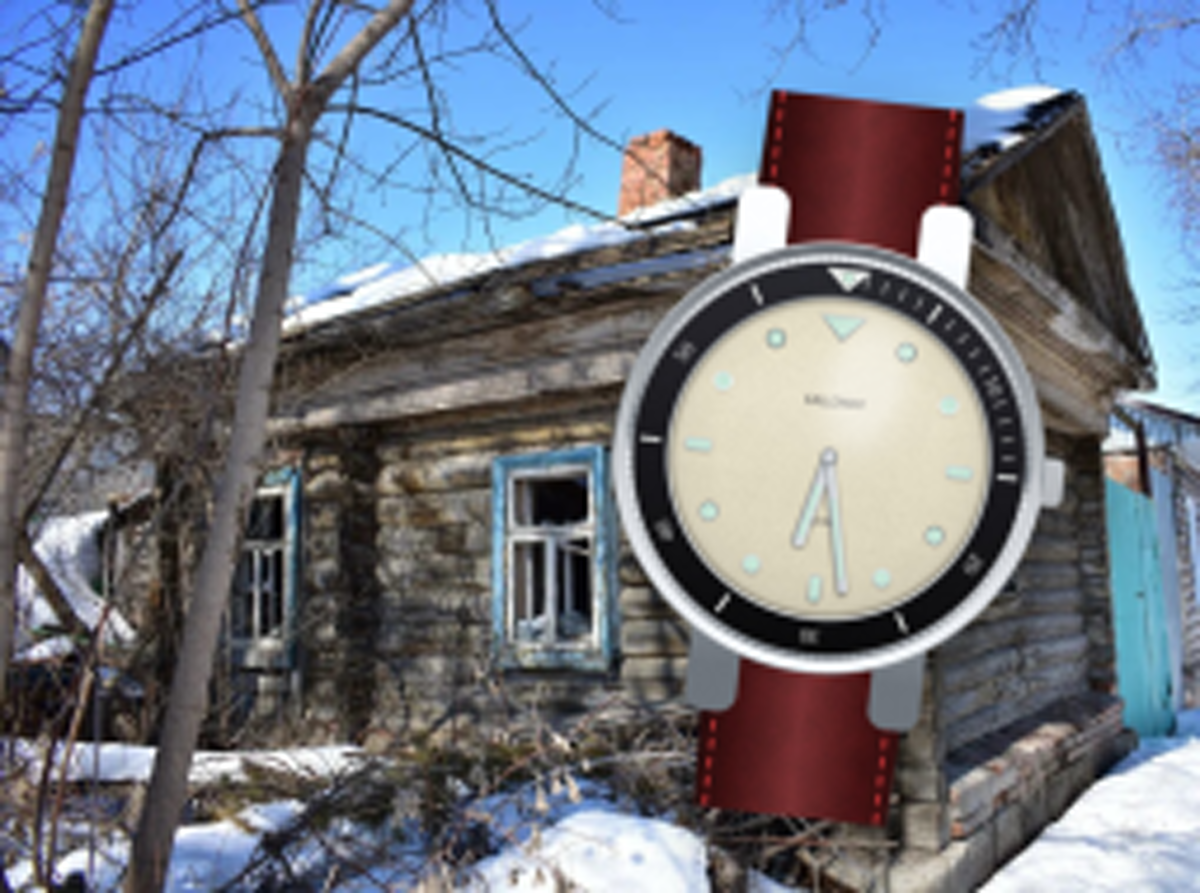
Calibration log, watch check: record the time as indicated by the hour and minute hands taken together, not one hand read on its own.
6:28
